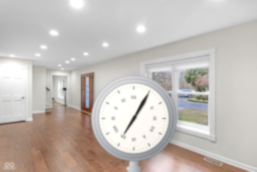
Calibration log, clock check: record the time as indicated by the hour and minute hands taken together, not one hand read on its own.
7:05
